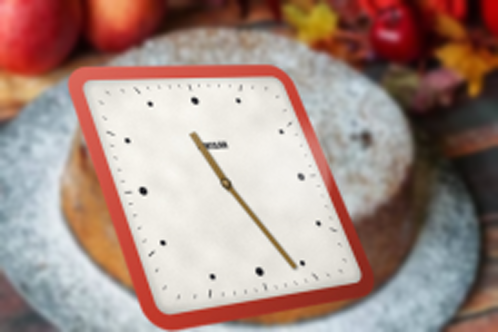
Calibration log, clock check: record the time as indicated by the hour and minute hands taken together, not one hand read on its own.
11:26
